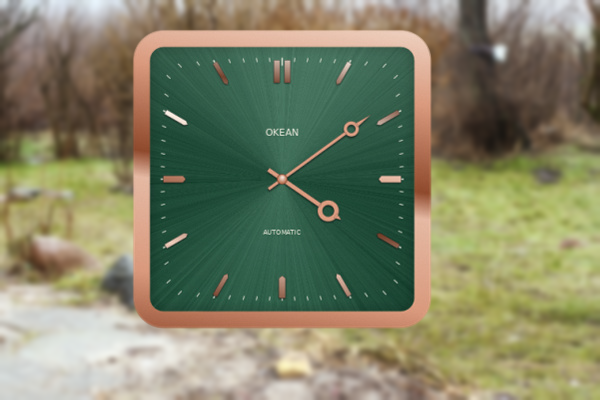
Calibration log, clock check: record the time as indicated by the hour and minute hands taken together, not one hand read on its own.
4:09
